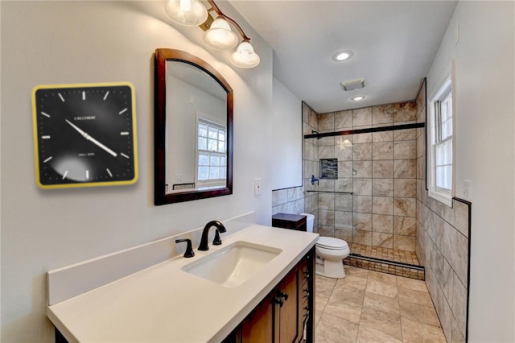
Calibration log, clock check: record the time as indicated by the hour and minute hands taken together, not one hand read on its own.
10:21
